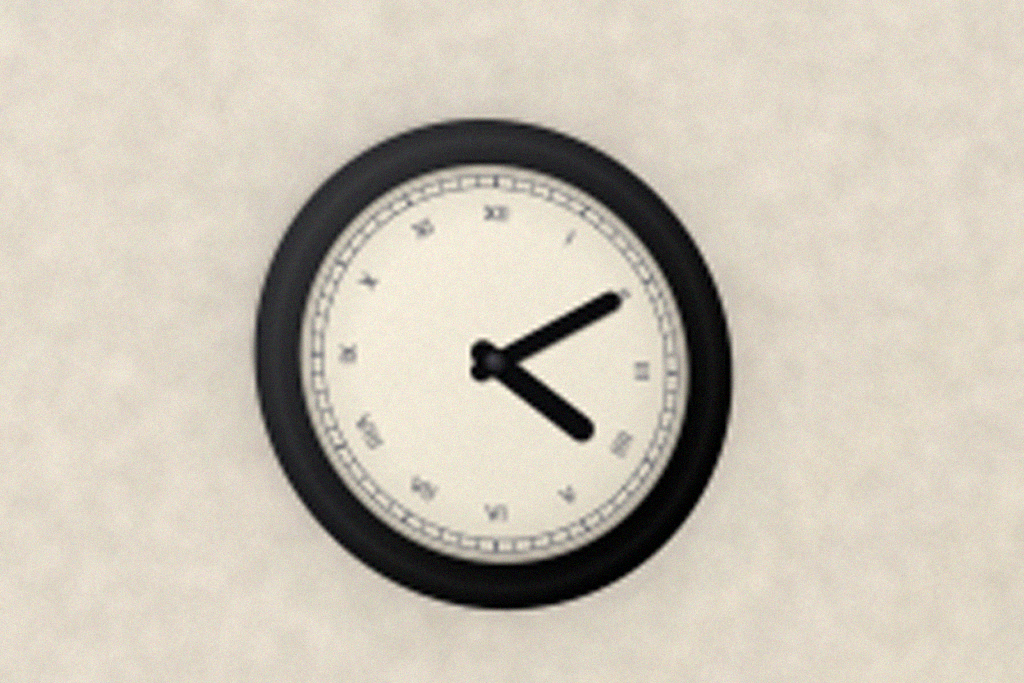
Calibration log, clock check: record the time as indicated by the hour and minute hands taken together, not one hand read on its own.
4:10
